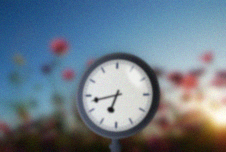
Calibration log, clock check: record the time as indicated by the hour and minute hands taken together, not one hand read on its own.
6:43
